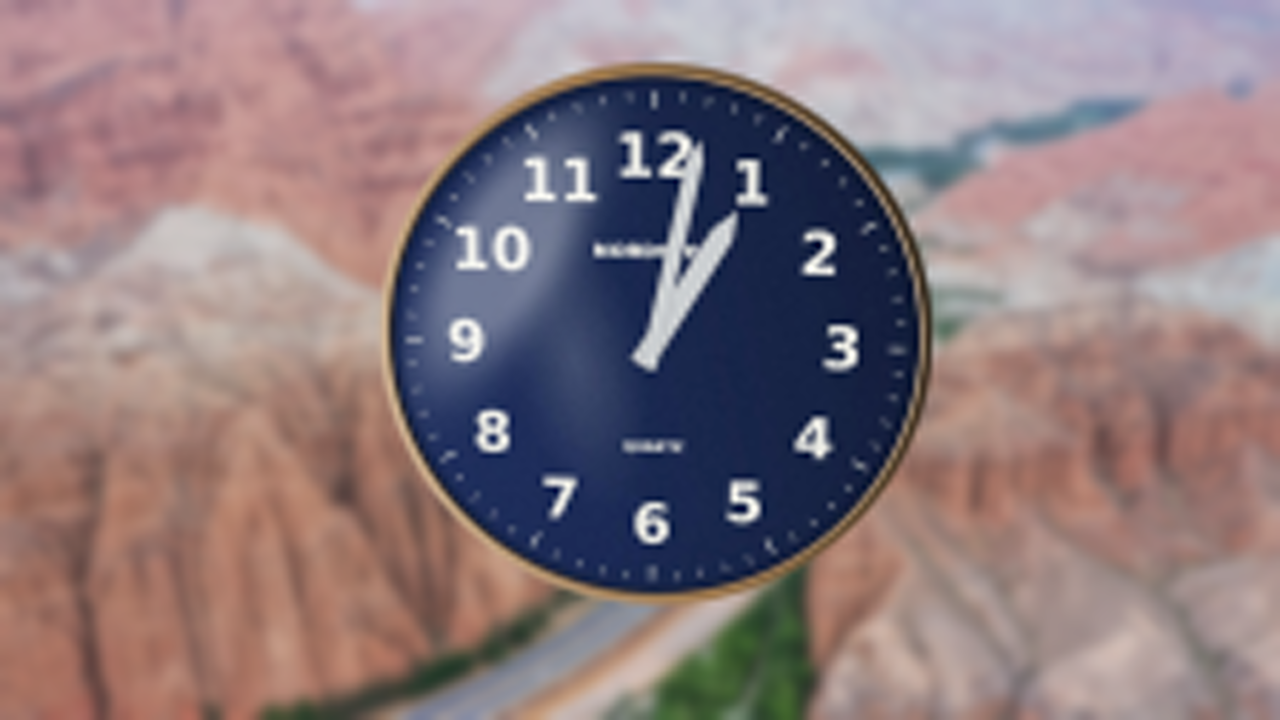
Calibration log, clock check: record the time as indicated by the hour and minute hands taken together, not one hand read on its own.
1:02
